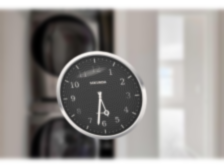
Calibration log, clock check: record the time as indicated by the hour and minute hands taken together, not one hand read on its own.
5:32
